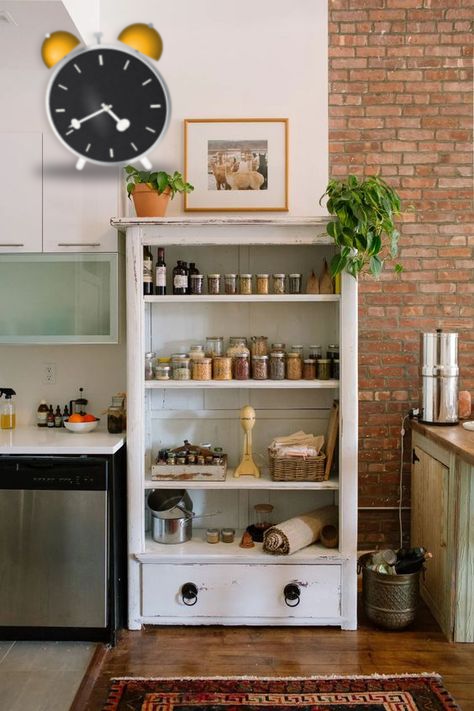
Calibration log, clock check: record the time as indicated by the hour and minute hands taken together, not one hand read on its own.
4:41
